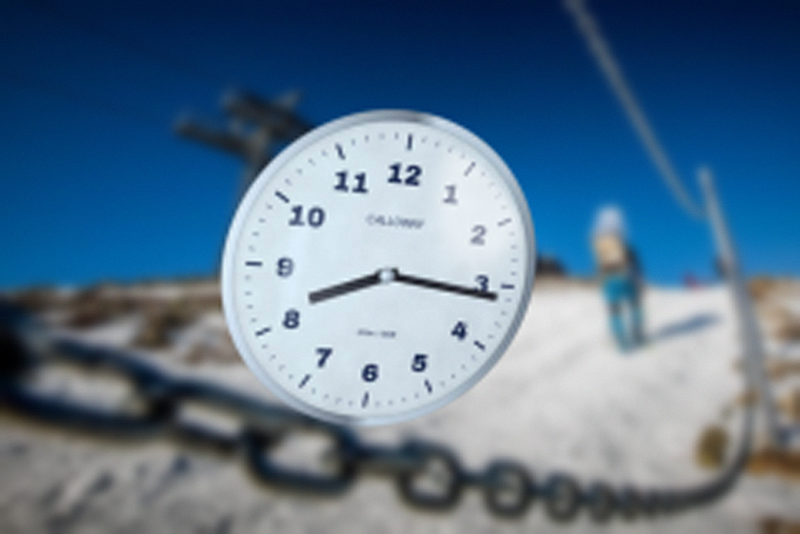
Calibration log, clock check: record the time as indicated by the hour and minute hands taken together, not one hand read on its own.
8:16
